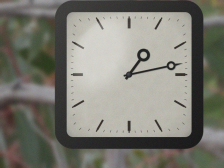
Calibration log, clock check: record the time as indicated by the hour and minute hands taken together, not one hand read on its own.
1:13
